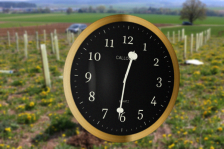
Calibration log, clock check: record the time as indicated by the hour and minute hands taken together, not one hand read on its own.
12:31
